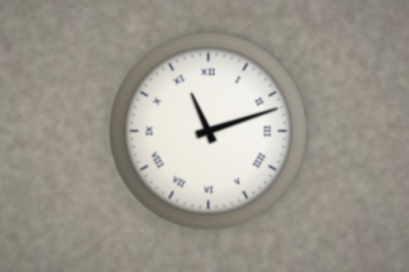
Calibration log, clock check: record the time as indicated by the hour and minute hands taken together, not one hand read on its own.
11:12
